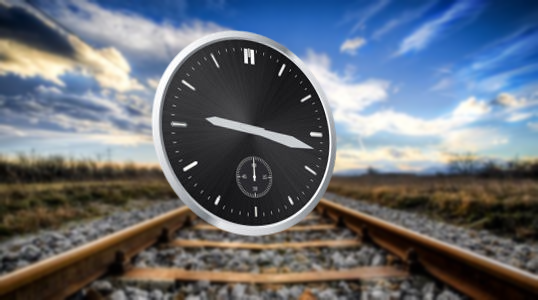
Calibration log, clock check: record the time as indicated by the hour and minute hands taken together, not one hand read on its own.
9:17
